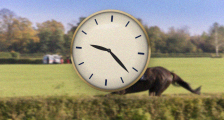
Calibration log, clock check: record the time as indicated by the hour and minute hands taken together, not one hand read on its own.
9:22
